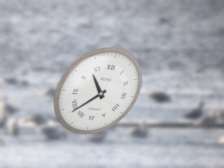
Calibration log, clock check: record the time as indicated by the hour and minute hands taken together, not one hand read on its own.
10:38
